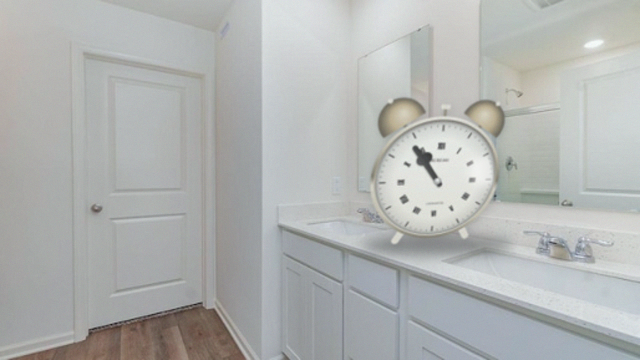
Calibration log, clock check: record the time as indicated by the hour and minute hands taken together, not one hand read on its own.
10:54
